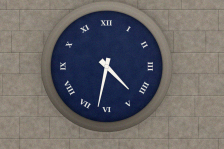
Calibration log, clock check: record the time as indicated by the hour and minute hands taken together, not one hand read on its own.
4:32
